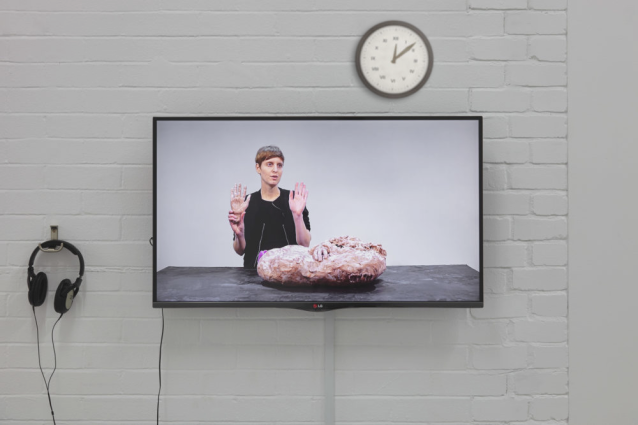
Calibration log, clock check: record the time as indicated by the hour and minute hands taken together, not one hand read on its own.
12:08
